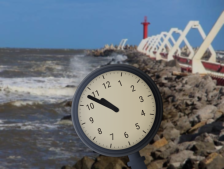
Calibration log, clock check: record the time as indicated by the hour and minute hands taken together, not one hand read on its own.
10:53
